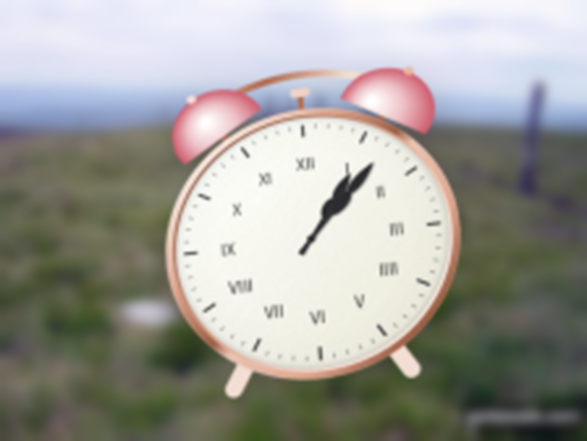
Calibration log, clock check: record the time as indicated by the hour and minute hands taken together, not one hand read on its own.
1:07
